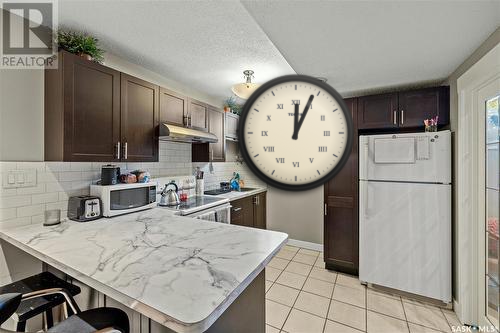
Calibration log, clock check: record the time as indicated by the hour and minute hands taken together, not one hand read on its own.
12:04
